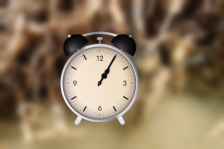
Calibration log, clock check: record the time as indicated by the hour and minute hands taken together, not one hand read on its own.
1:05
